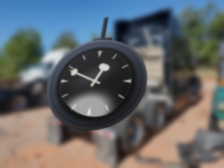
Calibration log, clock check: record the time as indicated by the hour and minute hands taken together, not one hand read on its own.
12:49
